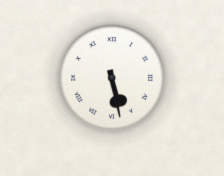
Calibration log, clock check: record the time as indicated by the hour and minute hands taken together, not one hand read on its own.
5:28
